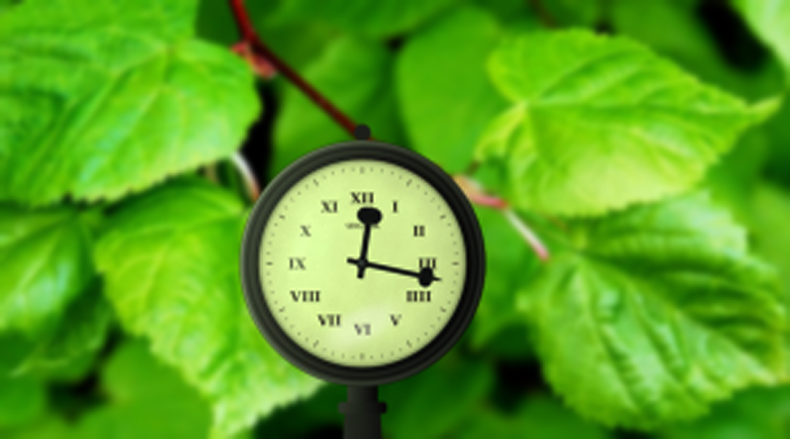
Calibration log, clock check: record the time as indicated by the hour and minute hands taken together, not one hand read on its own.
12:17
